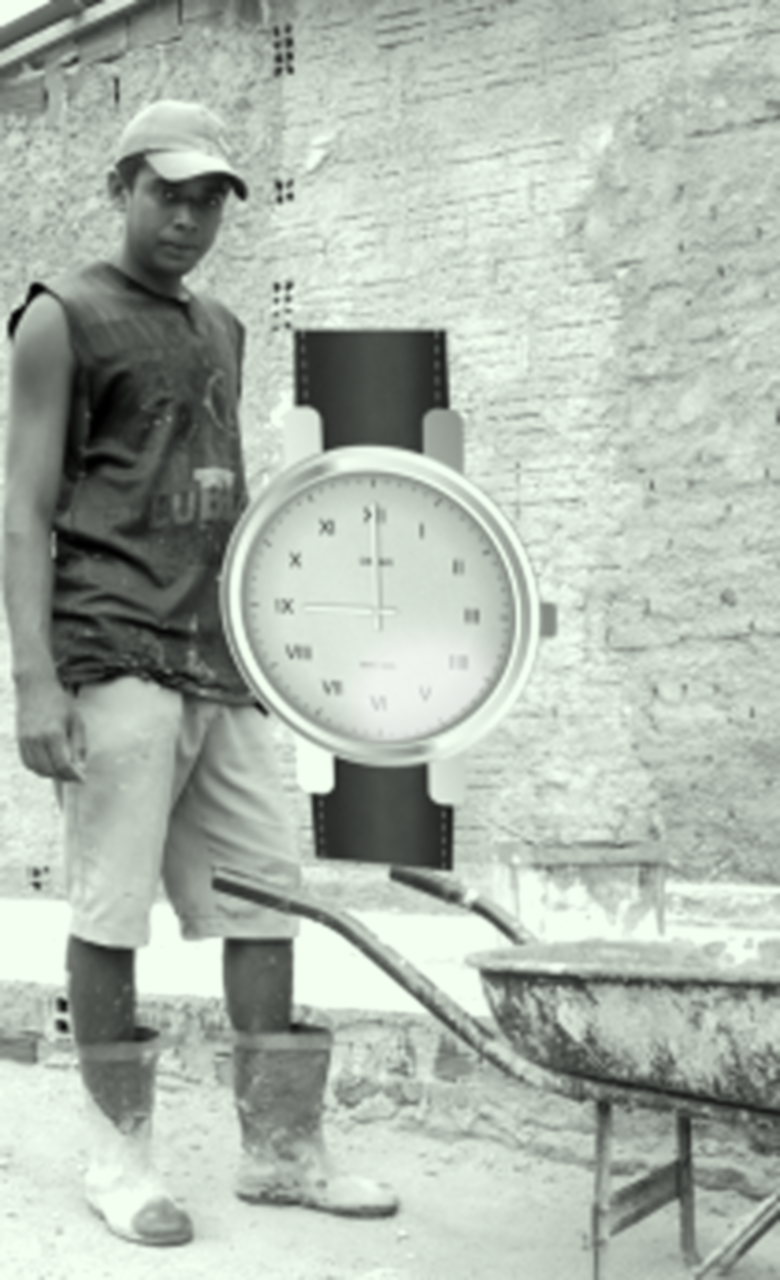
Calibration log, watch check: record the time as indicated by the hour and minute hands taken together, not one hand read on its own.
9:00
